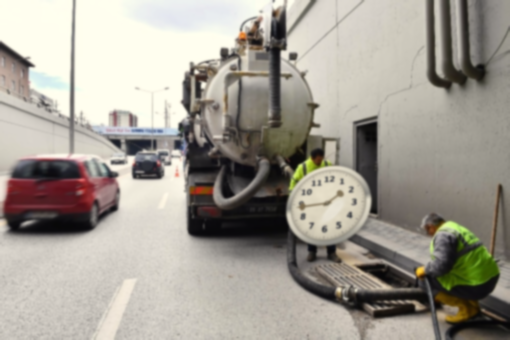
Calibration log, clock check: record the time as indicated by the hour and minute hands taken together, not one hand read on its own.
1:44
